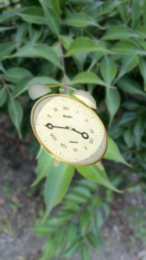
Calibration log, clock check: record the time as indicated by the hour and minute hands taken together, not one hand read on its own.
3:45
